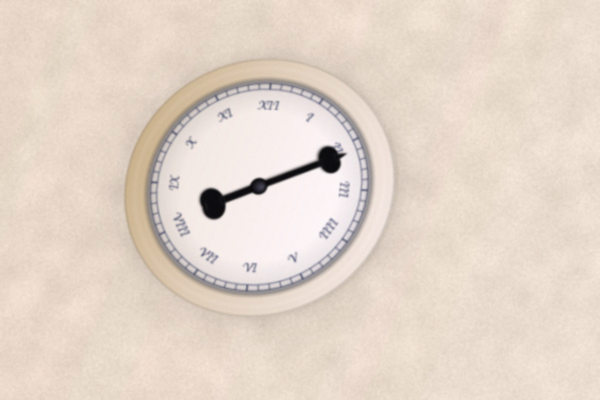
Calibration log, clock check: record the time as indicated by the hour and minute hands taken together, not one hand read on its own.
8:11
